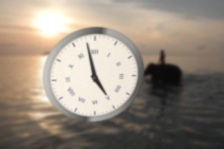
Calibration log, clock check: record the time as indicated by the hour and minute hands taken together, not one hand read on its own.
4:58
